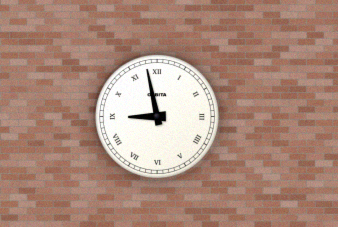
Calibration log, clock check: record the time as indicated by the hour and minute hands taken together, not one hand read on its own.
8:58
